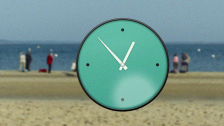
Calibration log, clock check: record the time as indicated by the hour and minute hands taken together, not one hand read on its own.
12:53
